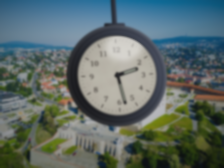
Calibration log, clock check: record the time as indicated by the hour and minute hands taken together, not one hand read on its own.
2:28
